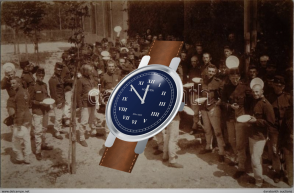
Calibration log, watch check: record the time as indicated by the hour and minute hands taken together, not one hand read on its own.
11:51
